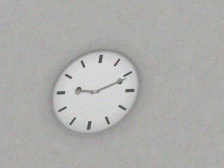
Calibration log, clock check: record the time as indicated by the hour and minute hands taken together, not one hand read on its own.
9:11
